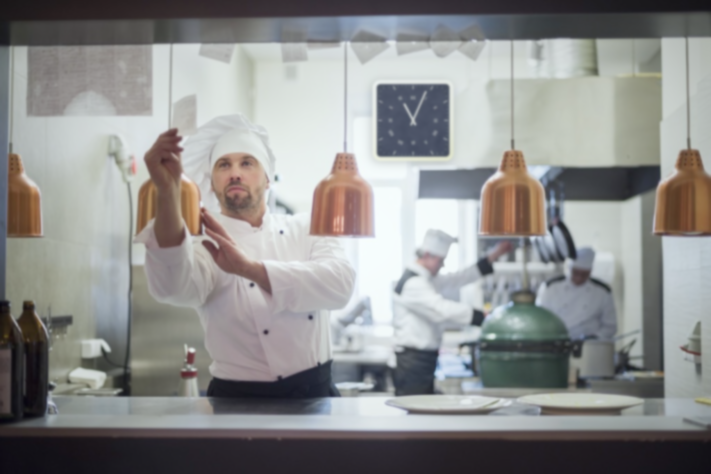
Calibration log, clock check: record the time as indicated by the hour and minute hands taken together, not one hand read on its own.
11:04
